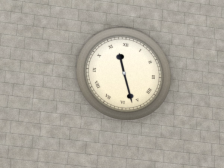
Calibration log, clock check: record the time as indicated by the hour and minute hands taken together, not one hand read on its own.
11:27
